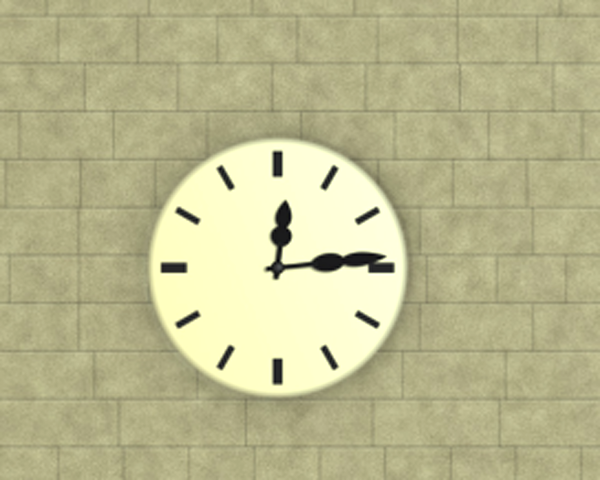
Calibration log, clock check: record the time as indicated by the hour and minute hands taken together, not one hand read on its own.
12:14
